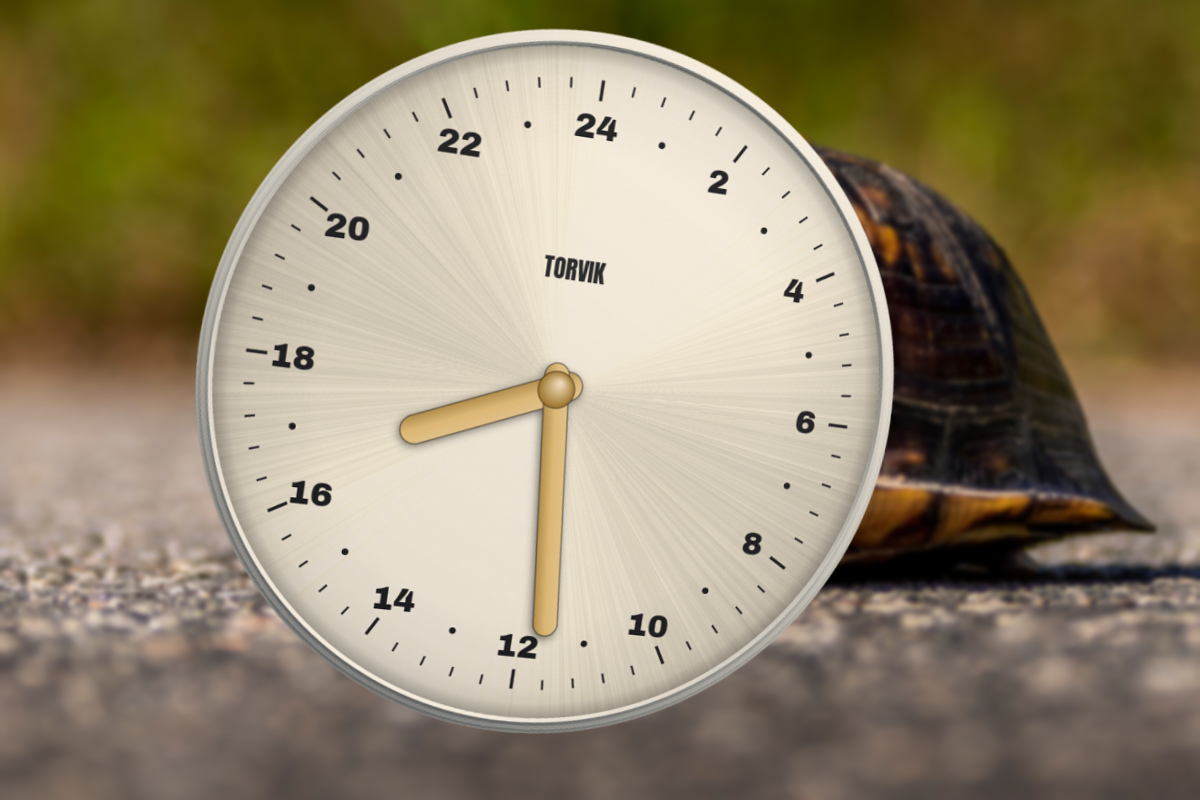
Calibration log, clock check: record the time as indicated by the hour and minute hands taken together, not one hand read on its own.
16:29
